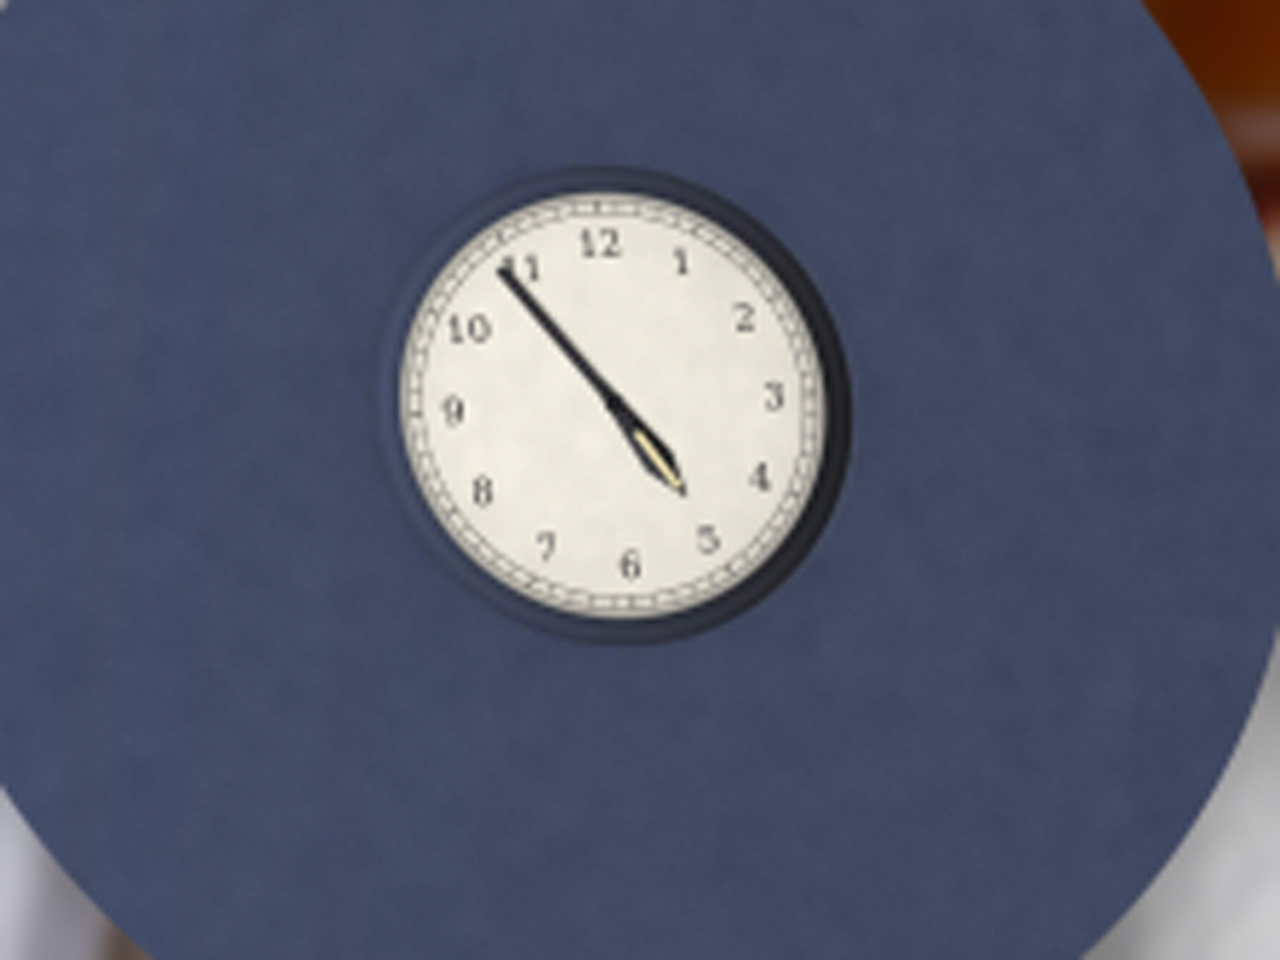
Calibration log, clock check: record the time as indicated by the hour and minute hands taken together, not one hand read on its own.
4:54
